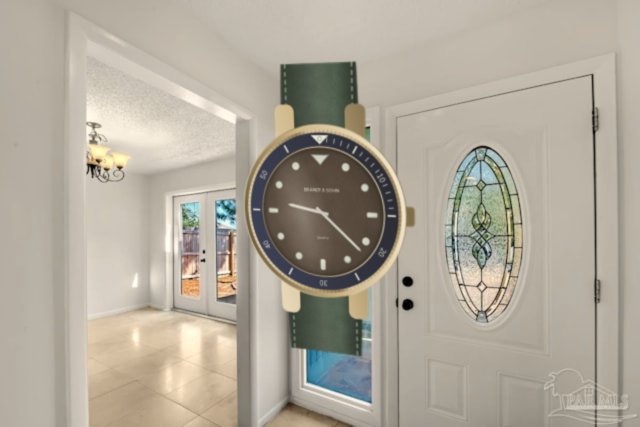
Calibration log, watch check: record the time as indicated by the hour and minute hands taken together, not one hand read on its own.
9:22
